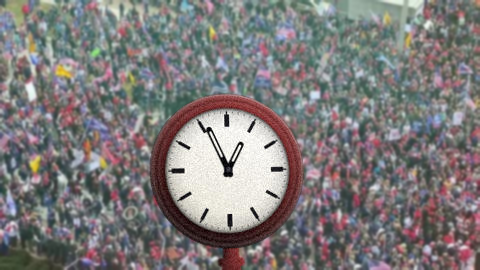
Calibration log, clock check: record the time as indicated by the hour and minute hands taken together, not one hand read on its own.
12:56
